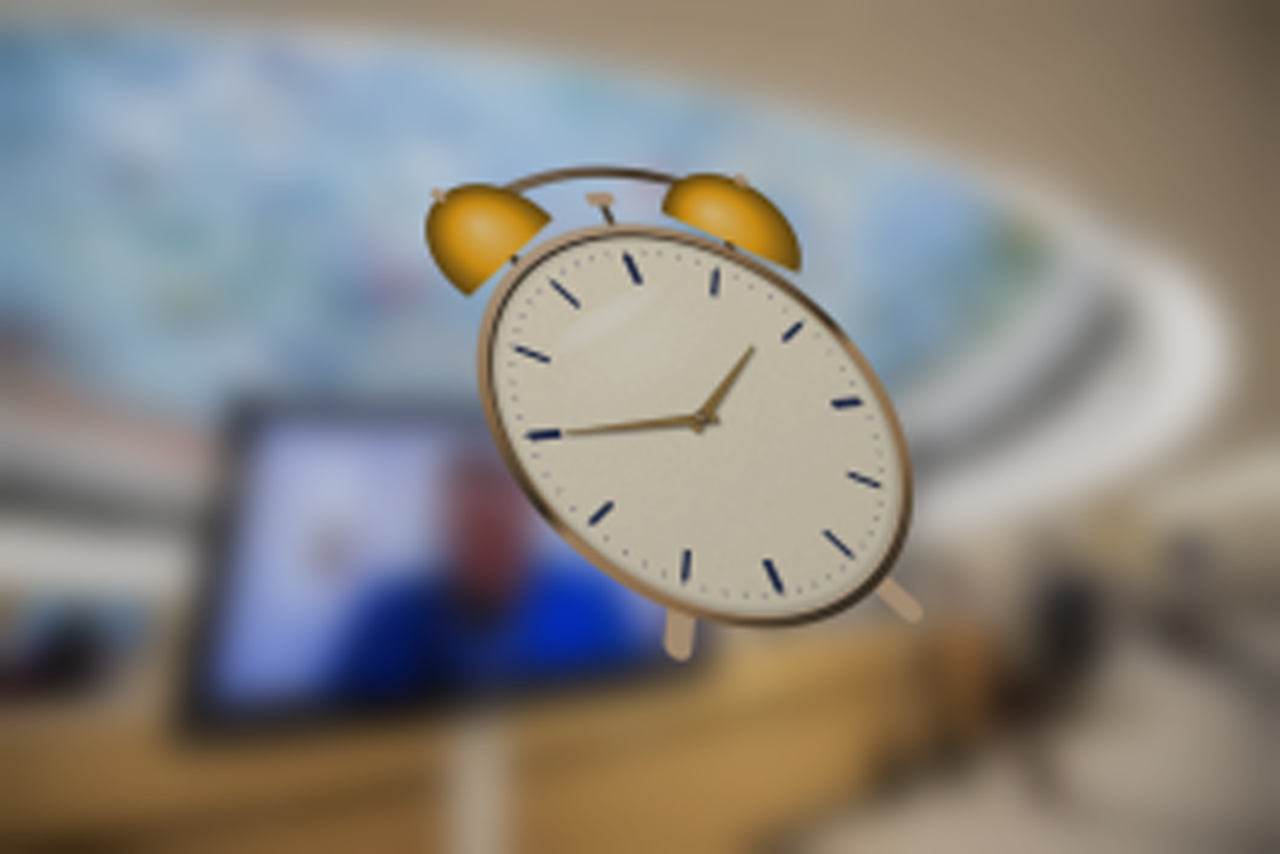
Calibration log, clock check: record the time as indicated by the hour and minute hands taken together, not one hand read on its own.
1:45
